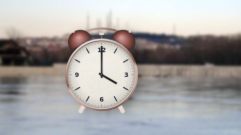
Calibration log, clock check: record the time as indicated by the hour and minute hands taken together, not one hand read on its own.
4:00
